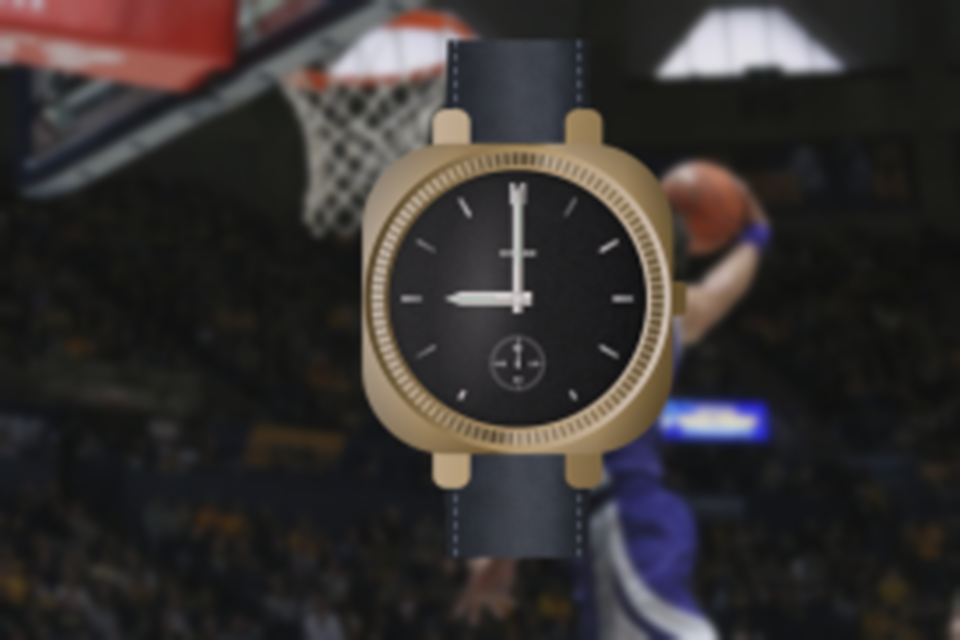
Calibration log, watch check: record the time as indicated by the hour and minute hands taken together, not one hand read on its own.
9:00
